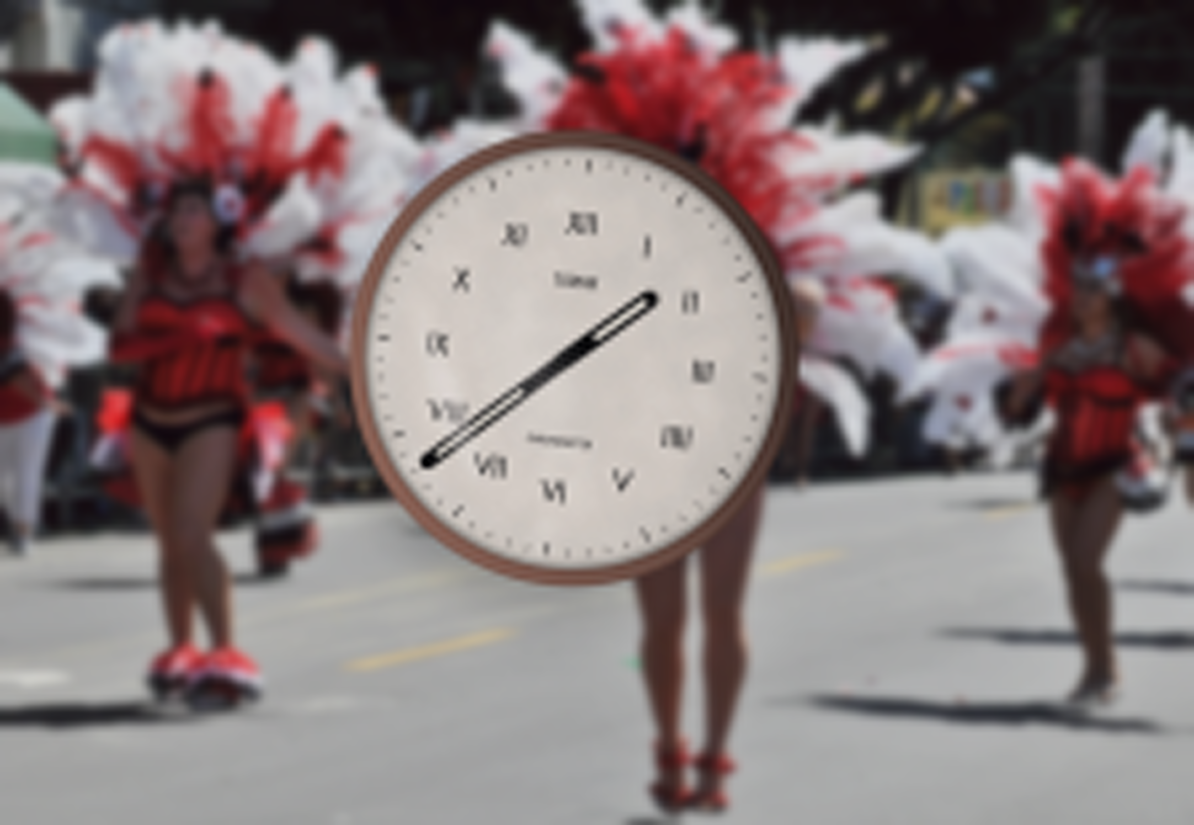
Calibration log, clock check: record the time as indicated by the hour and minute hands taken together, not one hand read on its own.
1:38
